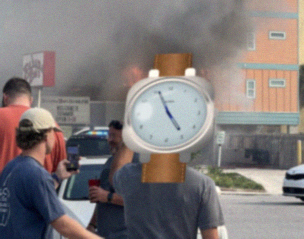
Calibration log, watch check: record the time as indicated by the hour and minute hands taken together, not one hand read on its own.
4:56
